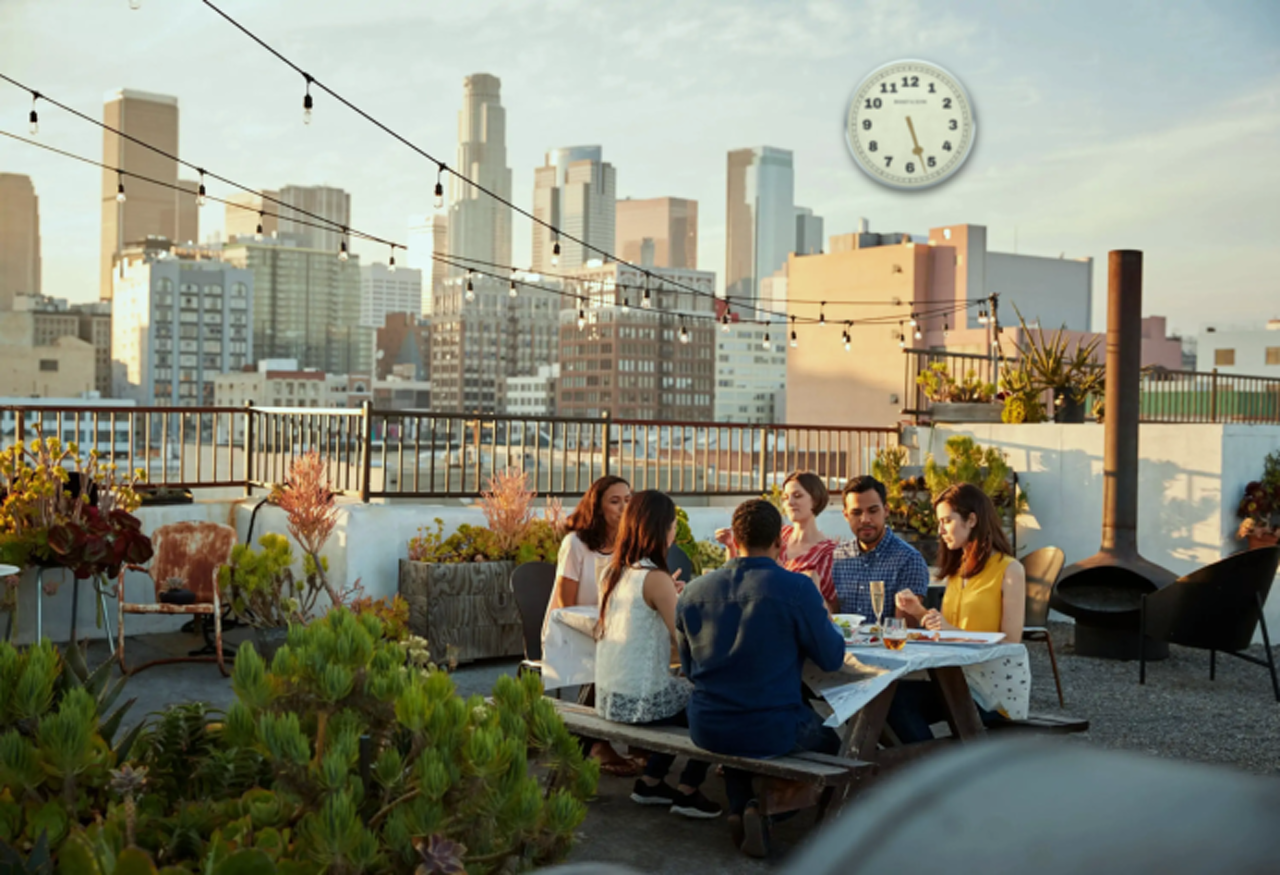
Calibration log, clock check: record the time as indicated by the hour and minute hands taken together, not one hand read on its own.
5:27
